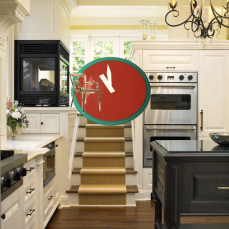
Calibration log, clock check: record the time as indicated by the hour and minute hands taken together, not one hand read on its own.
10:59
